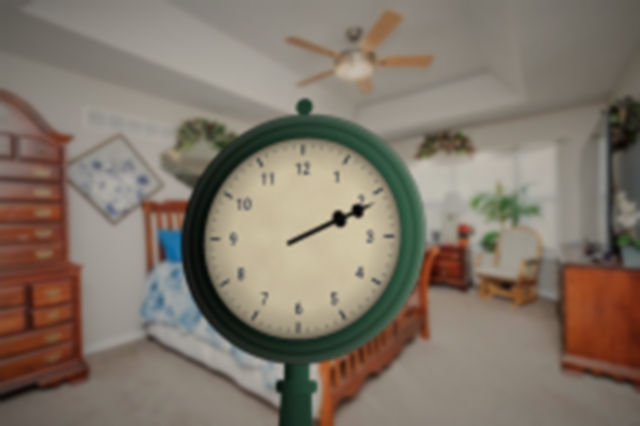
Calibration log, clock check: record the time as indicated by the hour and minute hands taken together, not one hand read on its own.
2:11
